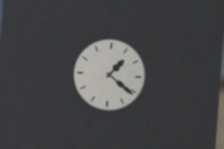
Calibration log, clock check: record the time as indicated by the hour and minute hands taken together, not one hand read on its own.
1:21
